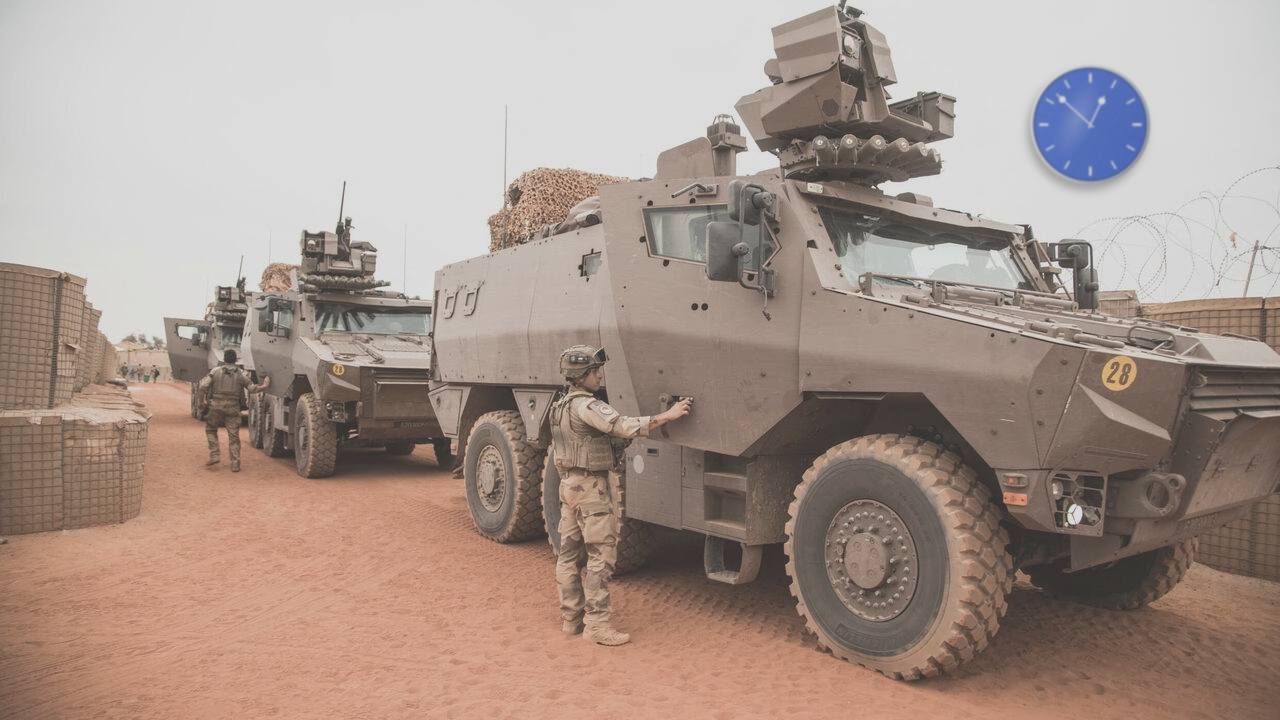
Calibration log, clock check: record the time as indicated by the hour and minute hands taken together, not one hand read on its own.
12:52
